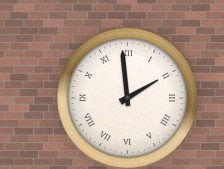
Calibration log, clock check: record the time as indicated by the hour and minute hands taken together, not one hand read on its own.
1:59
